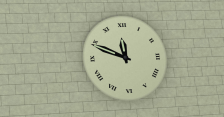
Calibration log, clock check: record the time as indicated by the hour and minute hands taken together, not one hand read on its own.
11:49
